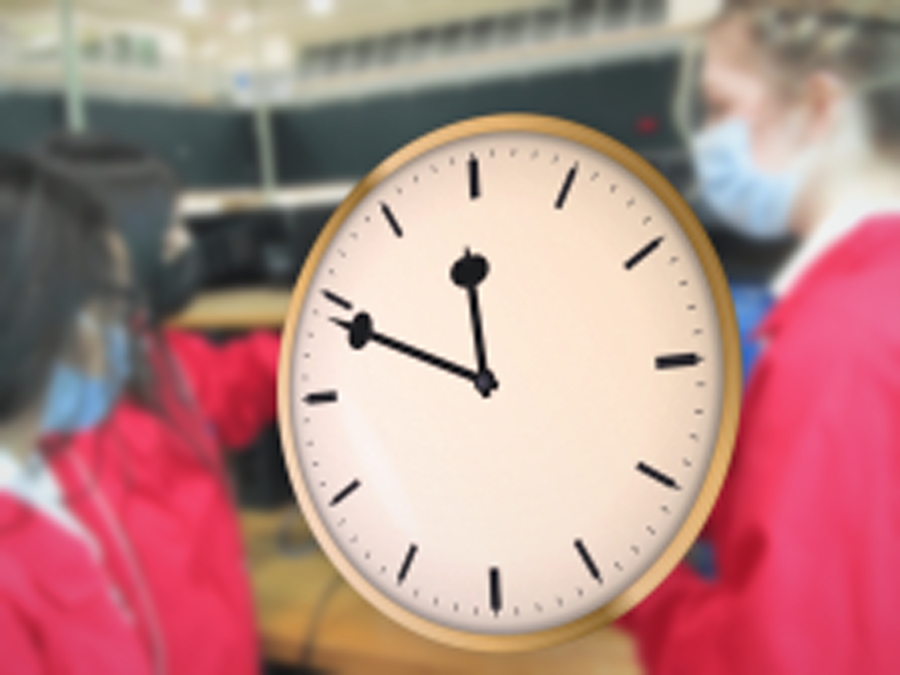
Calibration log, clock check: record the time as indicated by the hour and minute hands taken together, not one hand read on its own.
11:49
